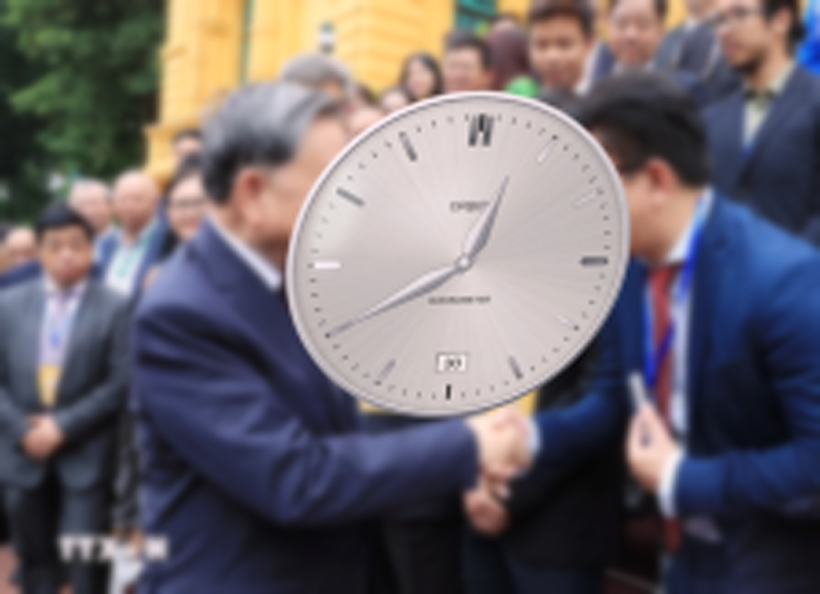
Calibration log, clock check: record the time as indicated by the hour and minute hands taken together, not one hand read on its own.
12:40
